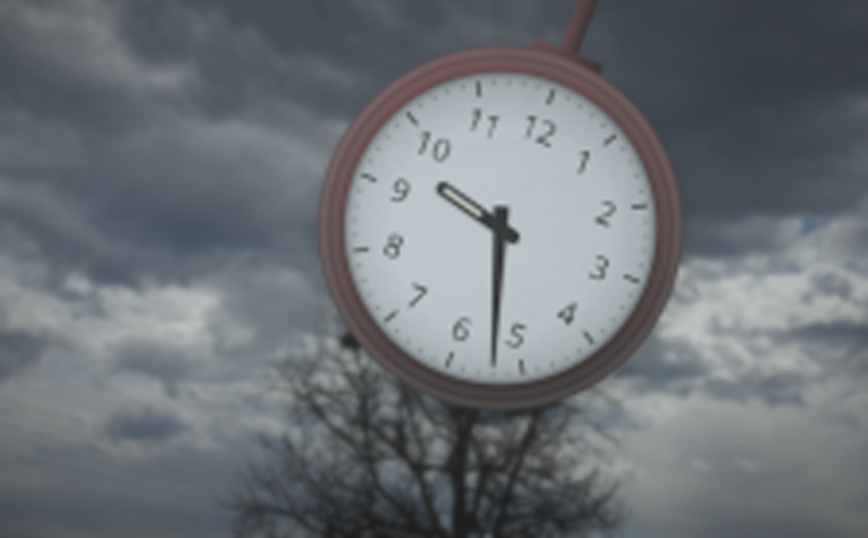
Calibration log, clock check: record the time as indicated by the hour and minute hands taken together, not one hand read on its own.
9:27
